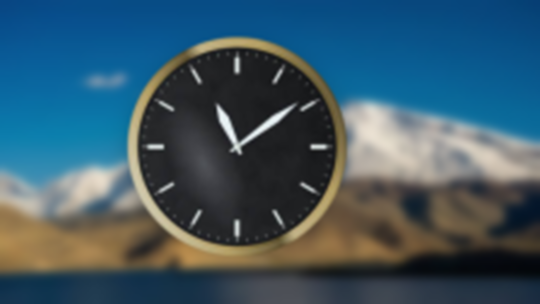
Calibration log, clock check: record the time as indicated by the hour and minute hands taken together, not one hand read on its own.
11:09
